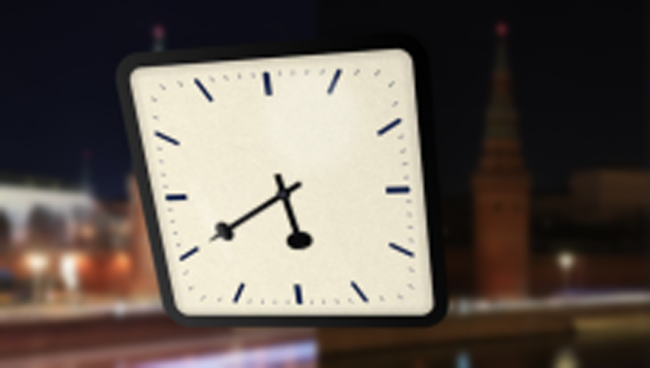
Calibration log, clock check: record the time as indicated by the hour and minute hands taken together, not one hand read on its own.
5:40
